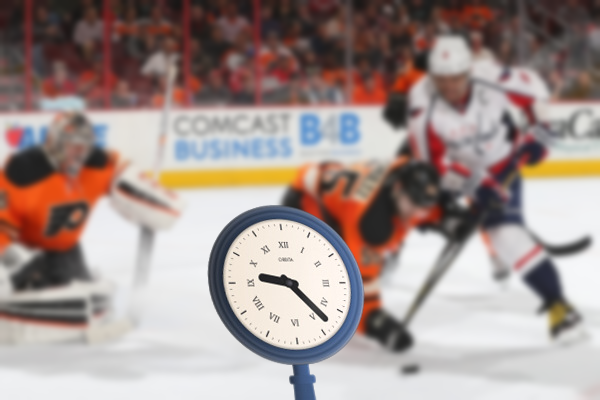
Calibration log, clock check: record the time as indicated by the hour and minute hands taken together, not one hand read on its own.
9:23
